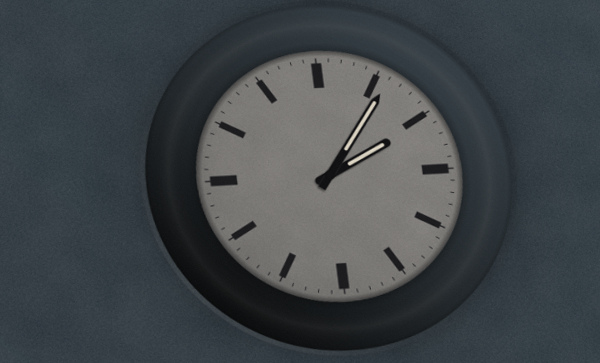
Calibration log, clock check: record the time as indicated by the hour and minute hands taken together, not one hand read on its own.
2:06
